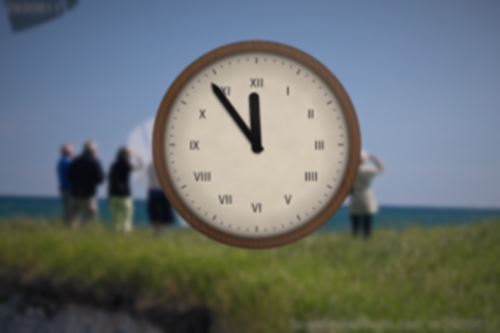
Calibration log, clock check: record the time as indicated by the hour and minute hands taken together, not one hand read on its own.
11:54
